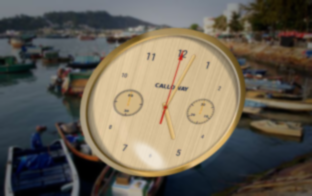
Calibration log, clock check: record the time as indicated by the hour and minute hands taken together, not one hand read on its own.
5:02
